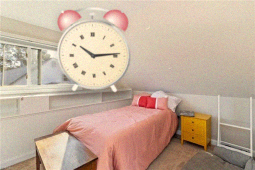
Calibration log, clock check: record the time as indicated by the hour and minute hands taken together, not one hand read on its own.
10:14
